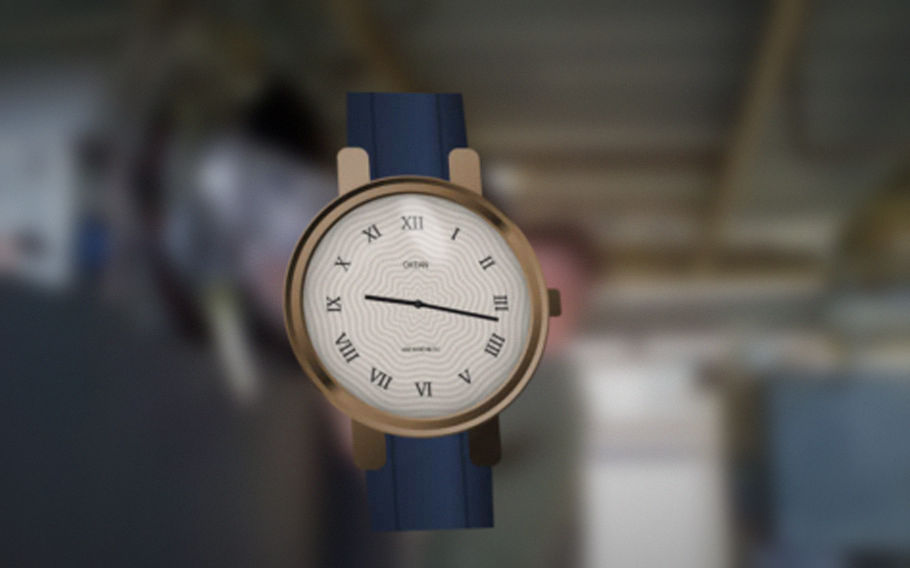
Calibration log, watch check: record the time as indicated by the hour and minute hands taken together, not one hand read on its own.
9:17
